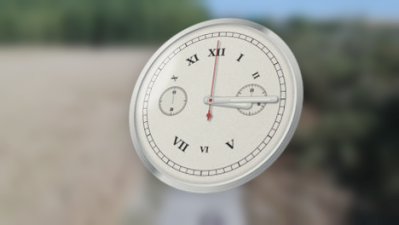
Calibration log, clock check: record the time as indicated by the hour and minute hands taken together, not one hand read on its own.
3:15
